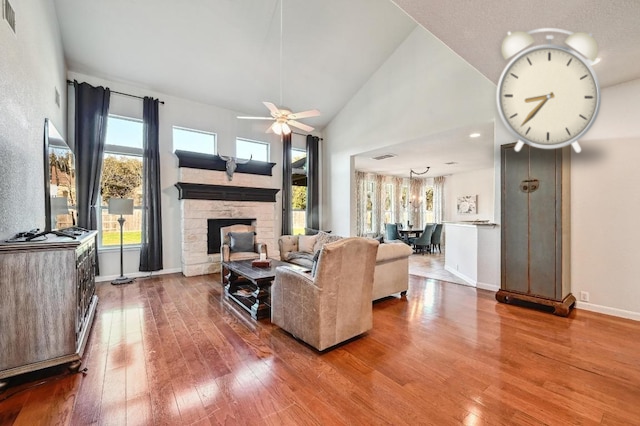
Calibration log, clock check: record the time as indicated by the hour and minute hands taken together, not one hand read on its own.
8:37
